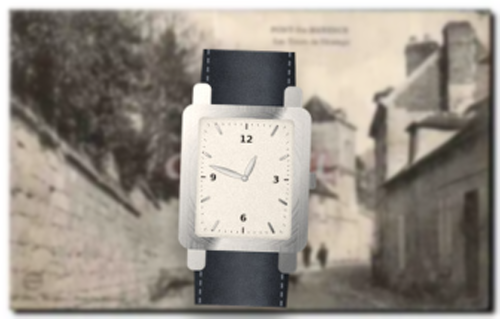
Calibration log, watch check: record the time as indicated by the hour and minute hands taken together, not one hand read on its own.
12:48
